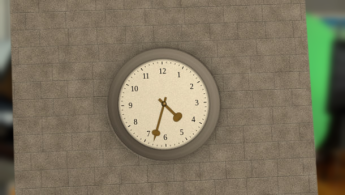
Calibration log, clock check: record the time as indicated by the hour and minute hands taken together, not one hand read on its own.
4:33
